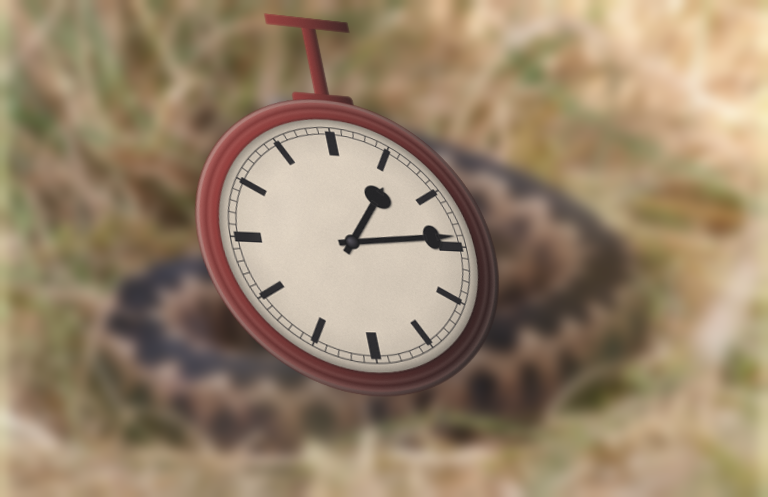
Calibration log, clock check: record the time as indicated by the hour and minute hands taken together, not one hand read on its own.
1:14
